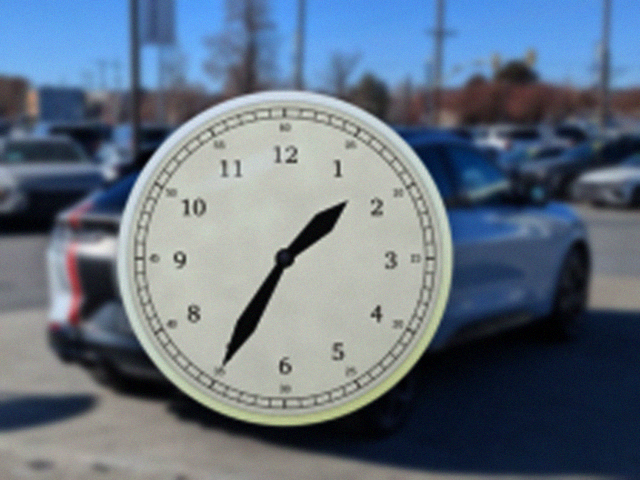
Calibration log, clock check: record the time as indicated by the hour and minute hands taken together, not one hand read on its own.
1:35
